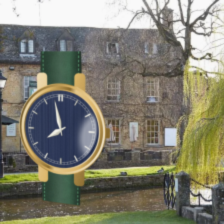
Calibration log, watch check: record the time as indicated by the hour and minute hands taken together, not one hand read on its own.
7:58
